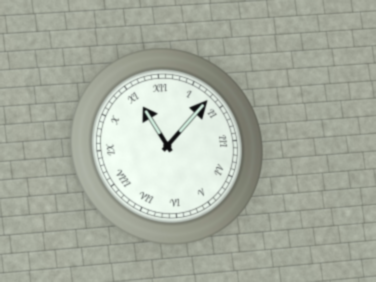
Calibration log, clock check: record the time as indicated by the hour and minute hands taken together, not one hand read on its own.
11:08
